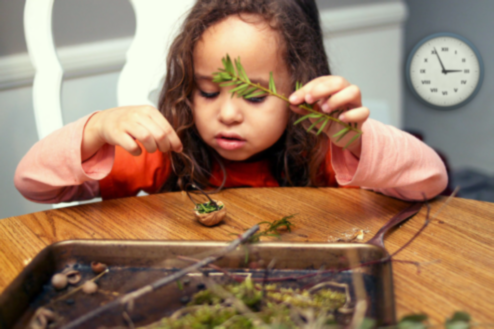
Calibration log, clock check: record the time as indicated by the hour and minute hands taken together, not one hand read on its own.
2:56
